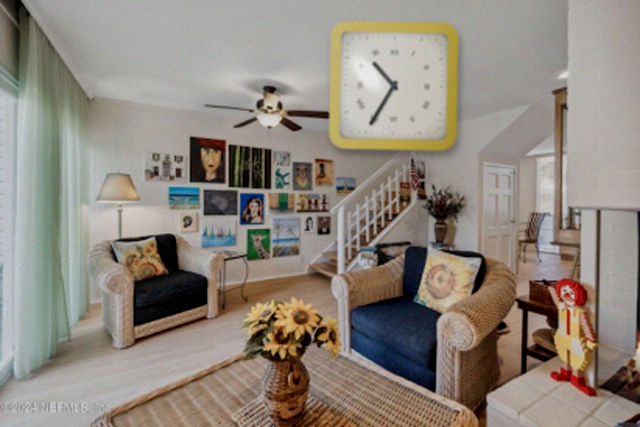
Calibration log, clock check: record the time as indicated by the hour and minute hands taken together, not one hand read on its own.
10:35
